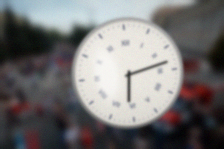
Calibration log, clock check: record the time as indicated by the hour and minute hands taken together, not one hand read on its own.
6:13
